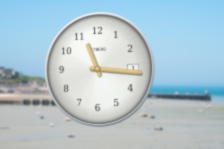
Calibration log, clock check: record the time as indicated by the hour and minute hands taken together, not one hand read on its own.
11:16
